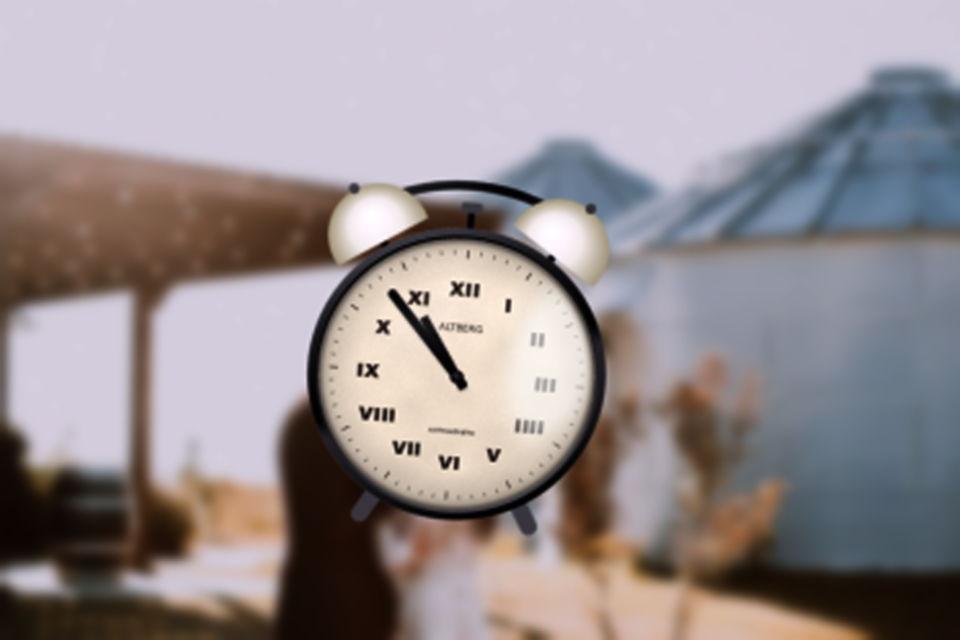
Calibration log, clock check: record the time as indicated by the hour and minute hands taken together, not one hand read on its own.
10:53
